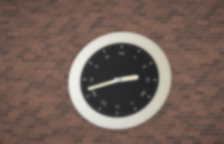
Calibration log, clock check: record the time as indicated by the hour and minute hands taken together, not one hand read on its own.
2:42
